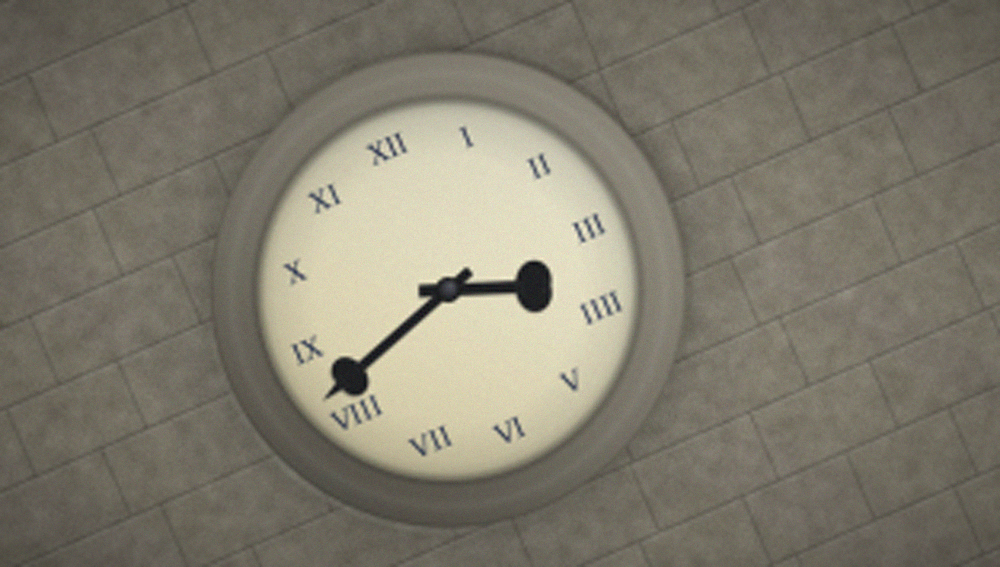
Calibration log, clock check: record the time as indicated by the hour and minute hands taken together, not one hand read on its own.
3:42
